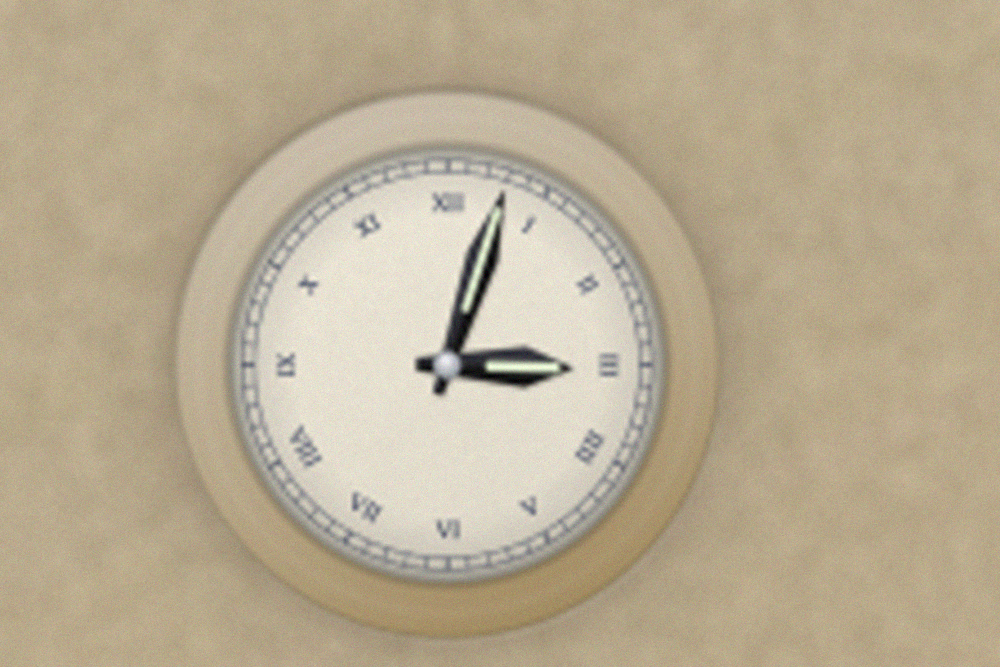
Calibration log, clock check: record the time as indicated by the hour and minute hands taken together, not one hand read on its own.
3:03
